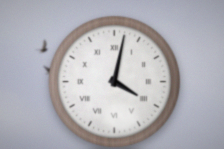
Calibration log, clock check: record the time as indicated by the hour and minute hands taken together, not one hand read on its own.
4:02
